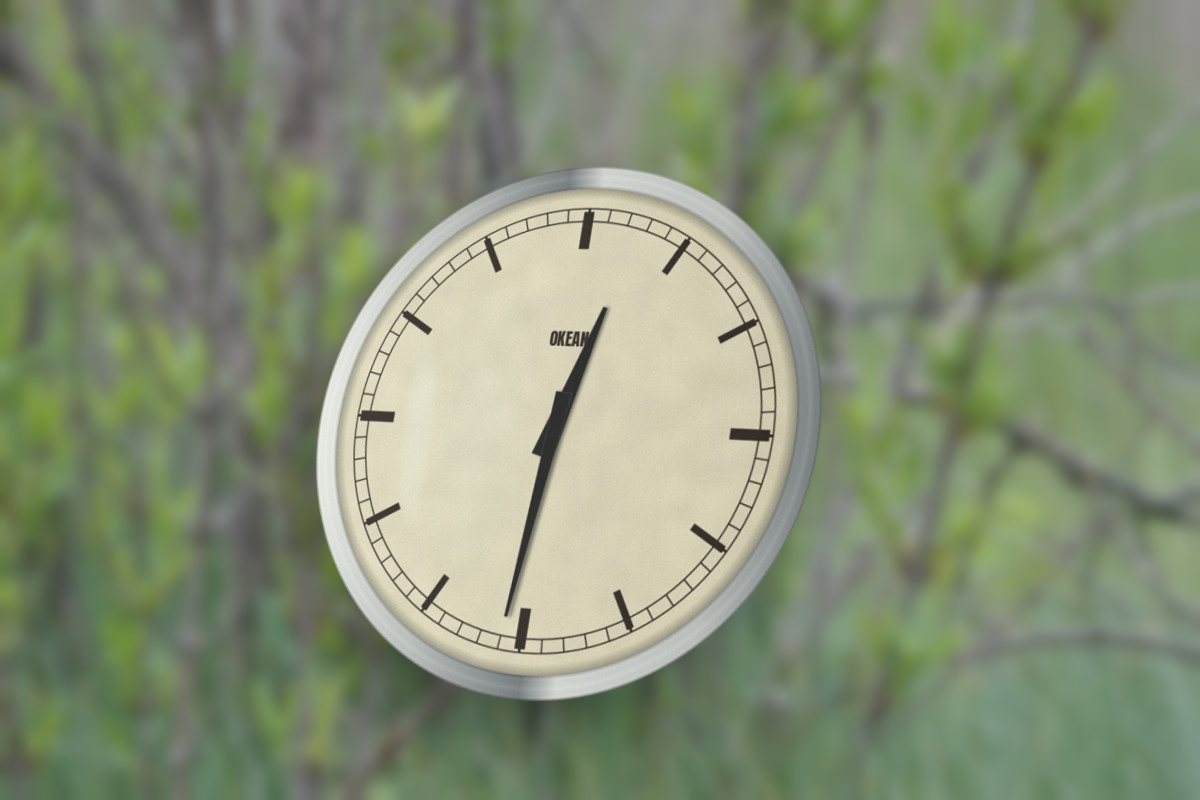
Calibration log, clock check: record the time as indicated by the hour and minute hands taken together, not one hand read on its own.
12:31
